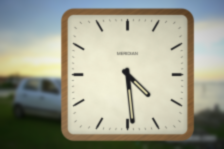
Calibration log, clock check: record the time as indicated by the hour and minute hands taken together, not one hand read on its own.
4:29
